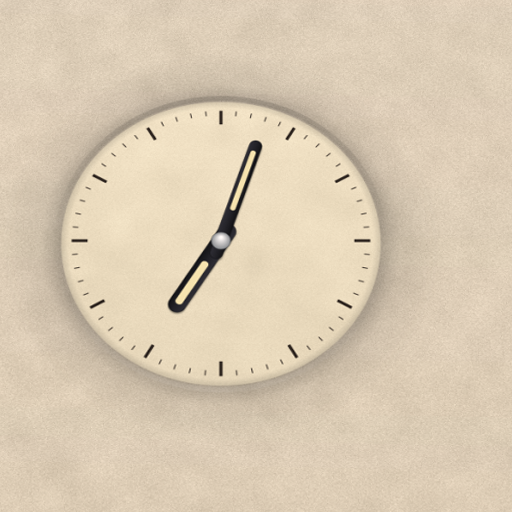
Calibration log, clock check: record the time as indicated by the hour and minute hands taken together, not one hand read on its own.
7:03
